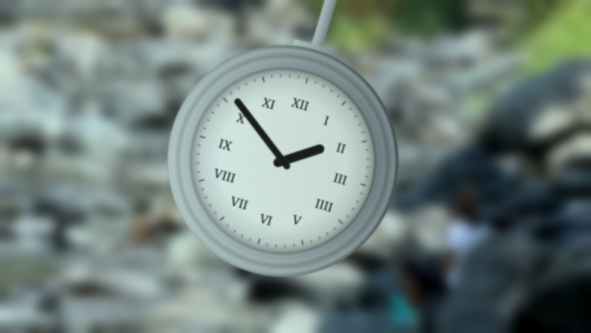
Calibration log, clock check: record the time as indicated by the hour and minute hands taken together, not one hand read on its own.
1:51
